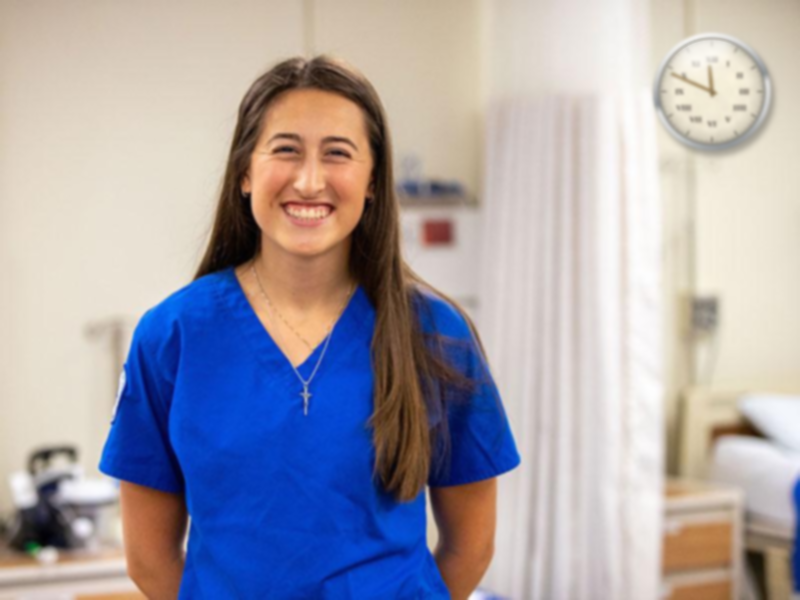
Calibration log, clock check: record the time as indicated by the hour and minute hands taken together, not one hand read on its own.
11:49
